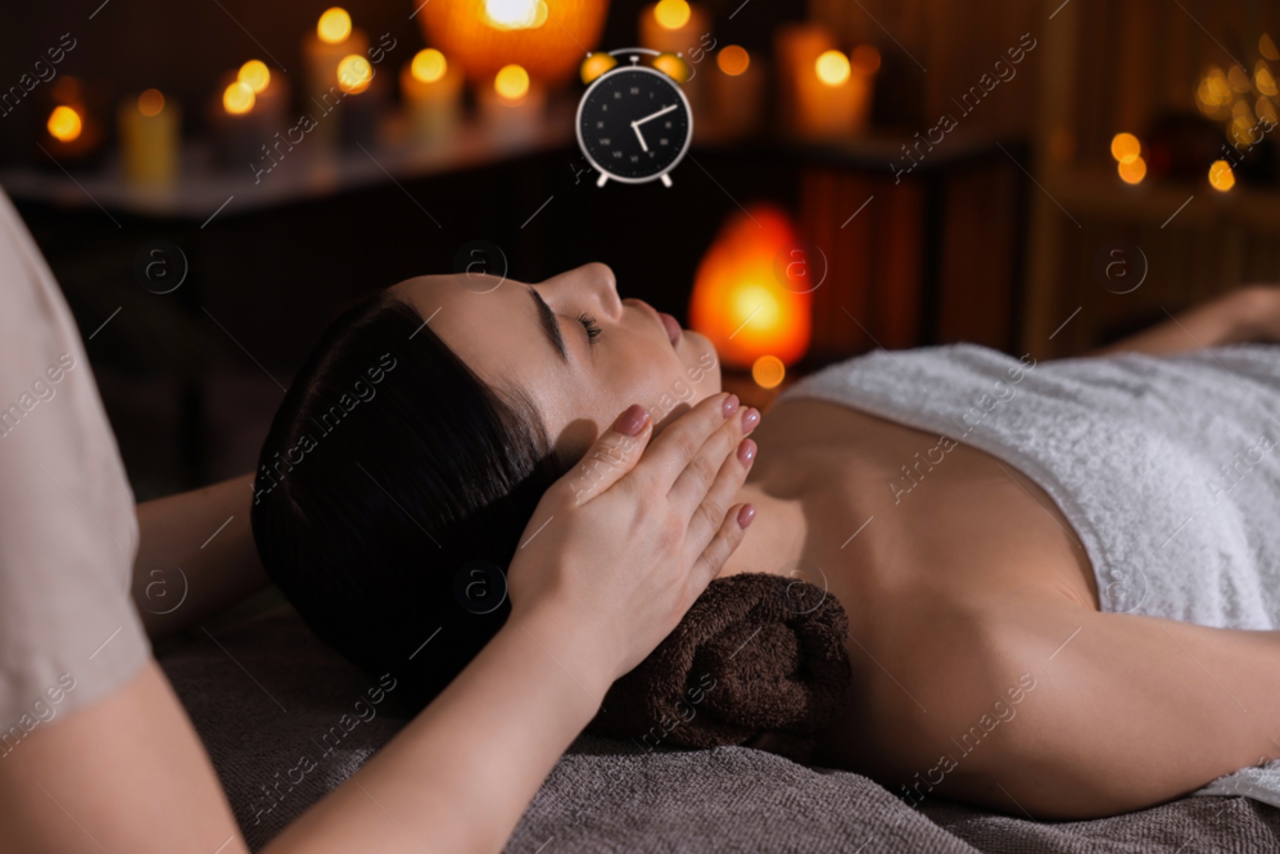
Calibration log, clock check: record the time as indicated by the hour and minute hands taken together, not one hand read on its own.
5:11
